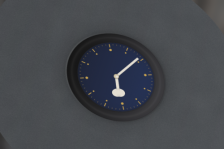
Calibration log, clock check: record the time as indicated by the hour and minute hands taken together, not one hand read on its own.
6:09
